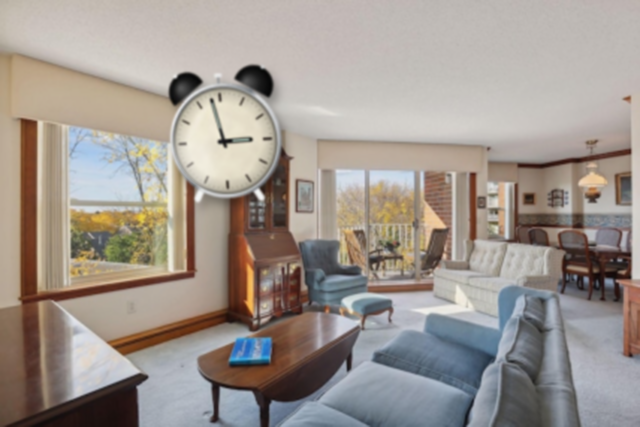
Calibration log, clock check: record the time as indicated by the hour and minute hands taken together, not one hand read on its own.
2:58
